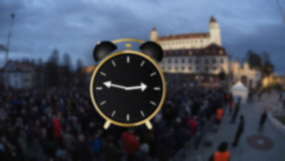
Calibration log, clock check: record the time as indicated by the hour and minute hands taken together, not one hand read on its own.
2:47
